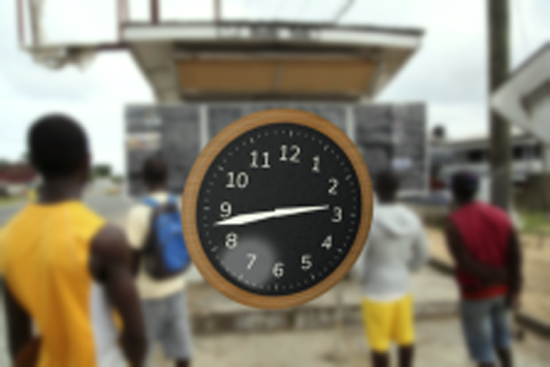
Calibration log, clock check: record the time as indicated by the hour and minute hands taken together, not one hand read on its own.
2:43
